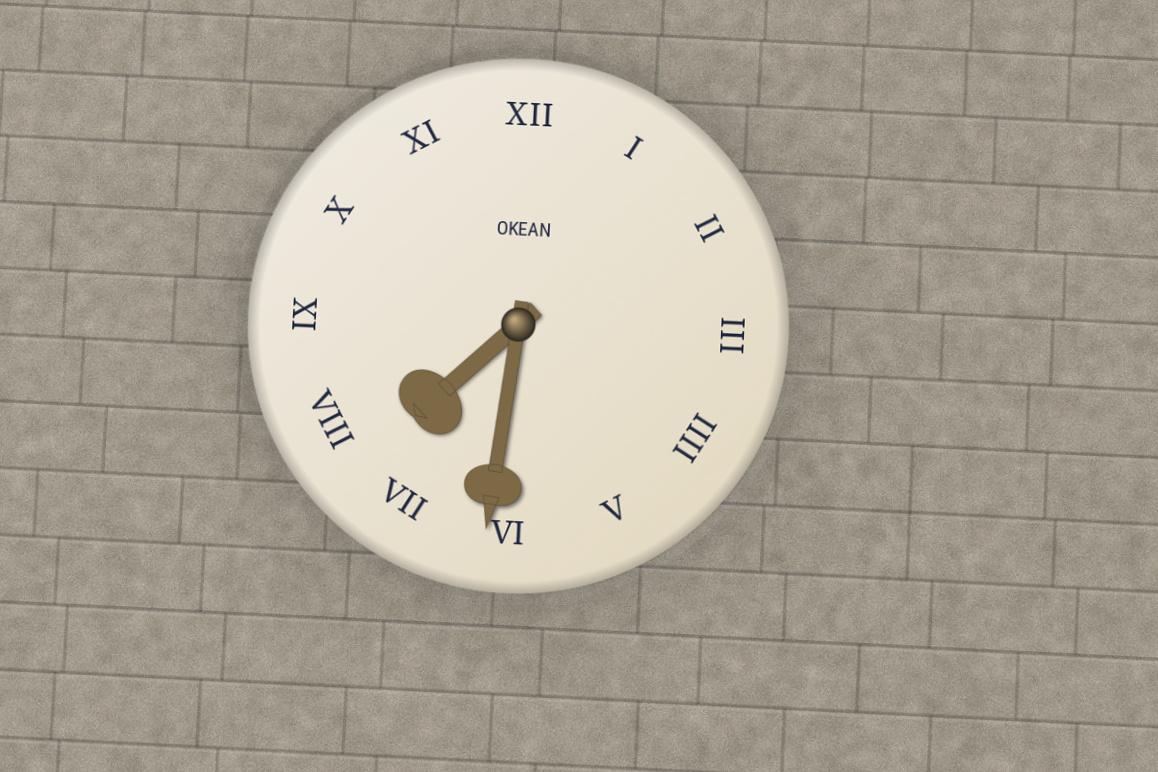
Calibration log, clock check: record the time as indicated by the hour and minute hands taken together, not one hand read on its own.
7:31
